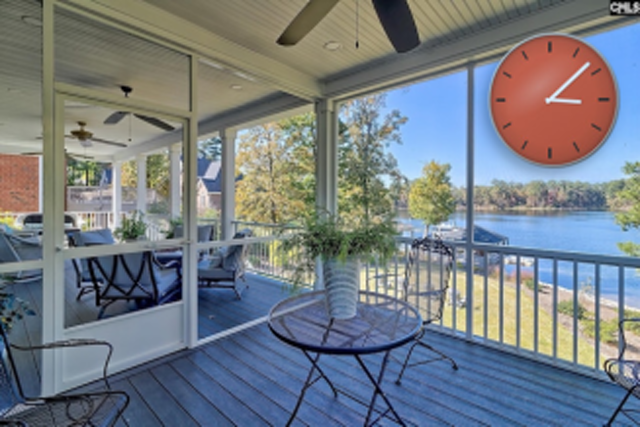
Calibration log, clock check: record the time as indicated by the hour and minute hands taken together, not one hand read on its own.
3:08
